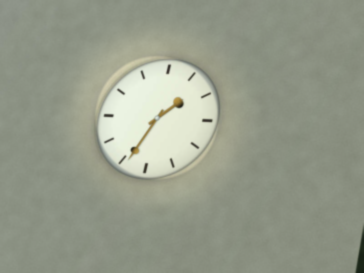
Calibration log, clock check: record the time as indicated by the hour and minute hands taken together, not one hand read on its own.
1:34
